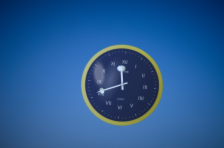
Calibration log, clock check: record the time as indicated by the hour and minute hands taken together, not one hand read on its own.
11:41
